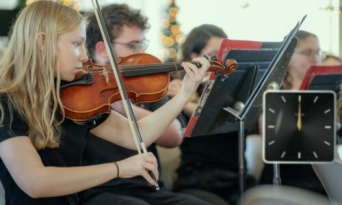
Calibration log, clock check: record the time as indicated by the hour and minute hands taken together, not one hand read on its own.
12:00
